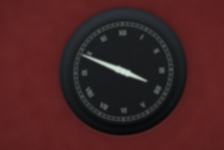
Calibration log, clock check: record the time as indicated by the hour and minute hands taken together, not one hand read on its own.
3:49
